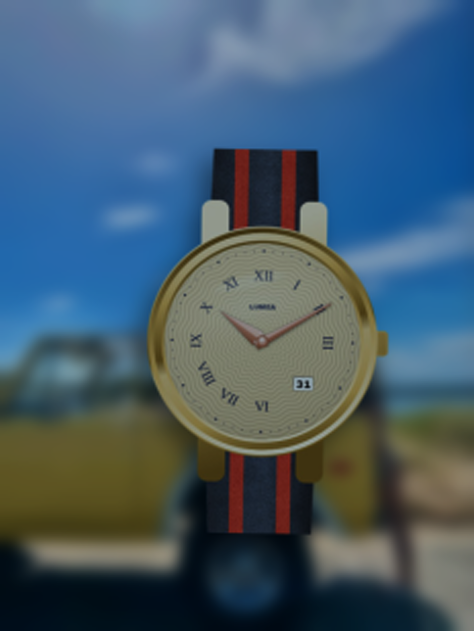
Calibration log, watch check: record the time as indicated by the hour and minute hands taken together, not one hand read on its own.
10:10
